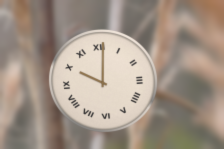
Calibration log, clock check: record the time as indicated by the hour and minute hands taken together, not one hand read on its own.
10:01
